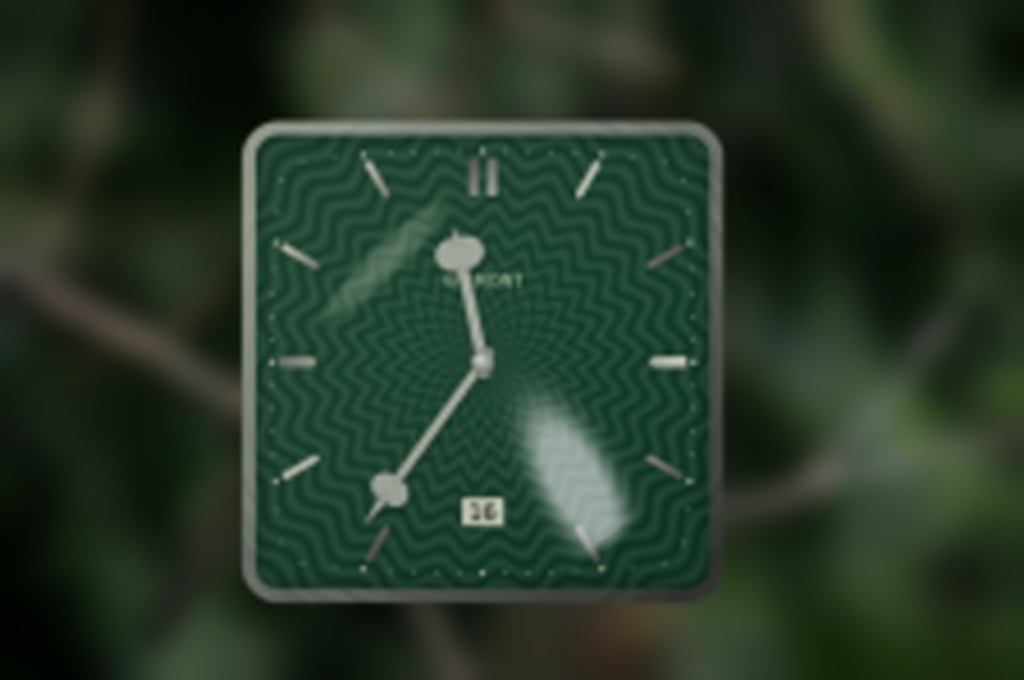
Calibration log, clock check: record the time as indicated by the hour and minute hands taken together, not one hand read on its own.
11:36
